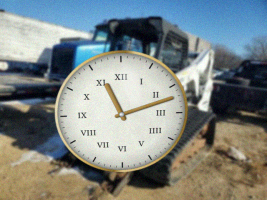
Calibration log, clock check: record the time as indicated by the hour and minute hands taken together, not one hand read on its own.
11:12
